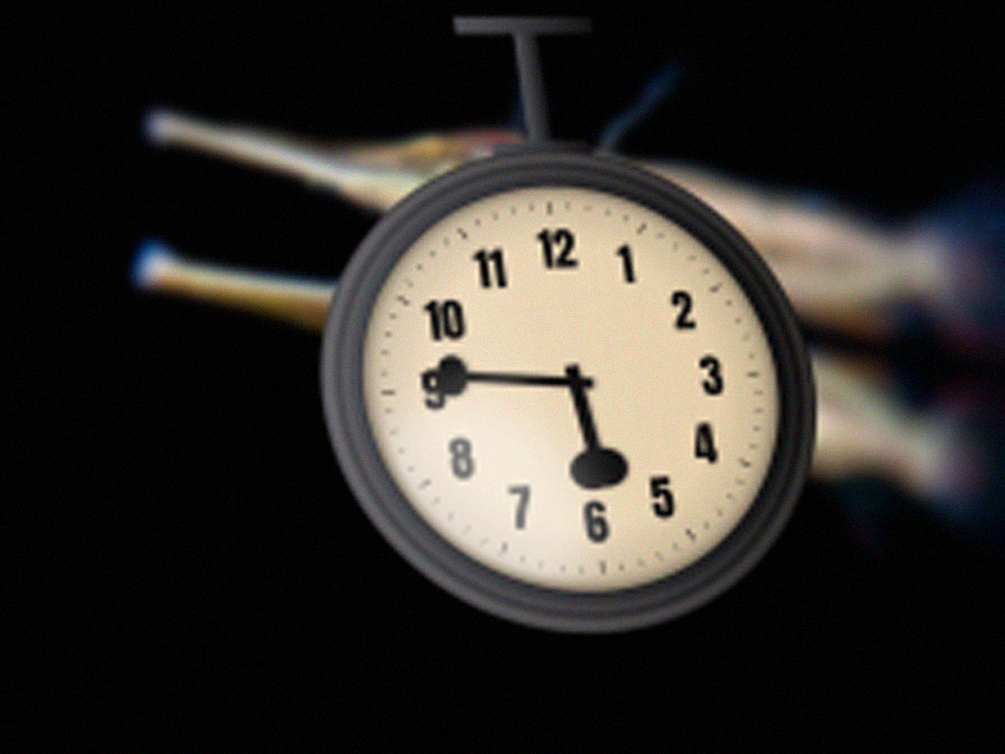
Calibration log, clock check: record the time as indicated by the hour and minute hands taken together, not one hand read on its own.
5:46
